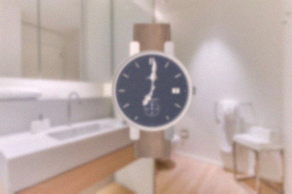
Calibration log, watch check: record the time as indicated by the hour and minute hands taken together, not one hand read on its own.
7:01
